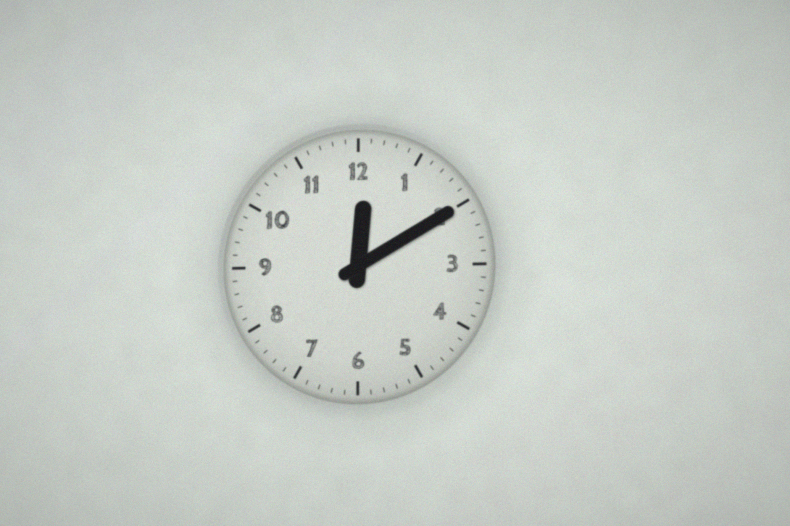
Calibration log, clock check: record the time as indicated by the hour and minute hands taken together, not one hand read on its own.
12:10
